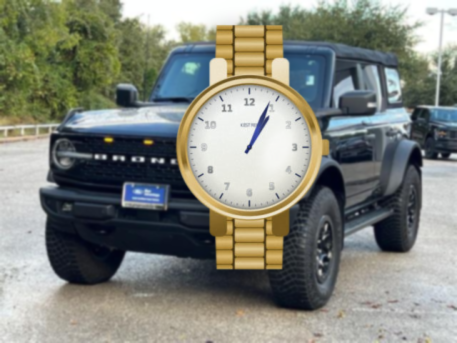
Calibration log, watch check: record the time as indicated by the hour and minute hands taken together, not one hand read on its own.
1:04
